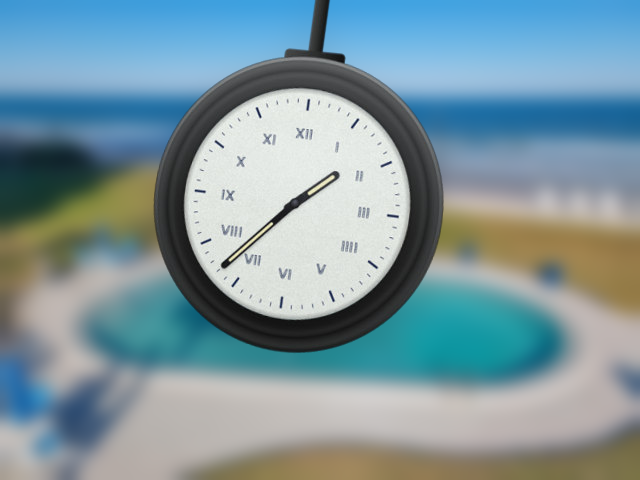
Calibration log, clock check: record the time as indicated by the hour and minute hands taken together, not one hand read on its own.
1:37
